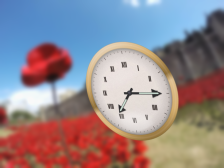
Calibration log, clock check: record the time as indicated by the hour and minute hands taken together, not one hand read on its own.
7:15
